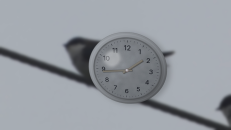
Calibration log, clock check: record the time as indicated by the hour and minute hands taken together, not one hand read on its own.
1:44
